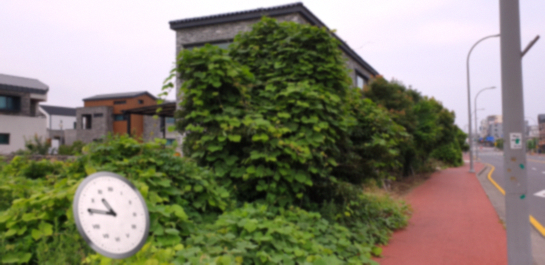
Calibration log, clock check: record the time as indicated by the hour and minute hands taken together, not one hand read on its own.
10:46
